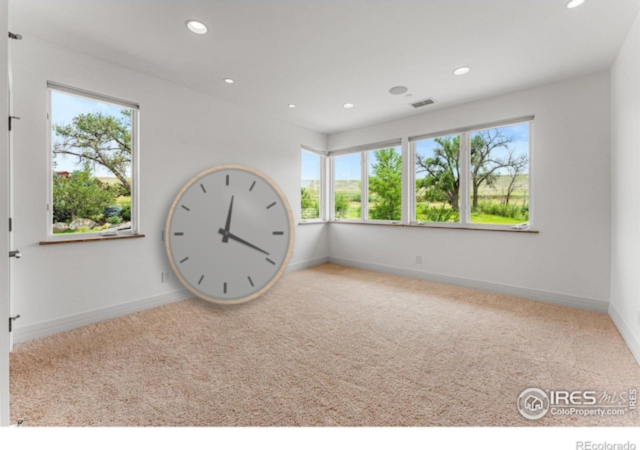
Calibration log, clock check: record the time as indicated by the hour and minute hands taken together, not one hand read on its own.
12:19
